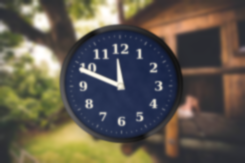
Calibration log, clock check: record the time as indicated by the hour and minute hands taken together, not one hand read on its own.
11:49
